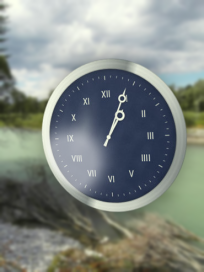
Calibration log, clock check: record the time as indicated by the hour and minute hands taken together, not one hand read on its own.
1:04
